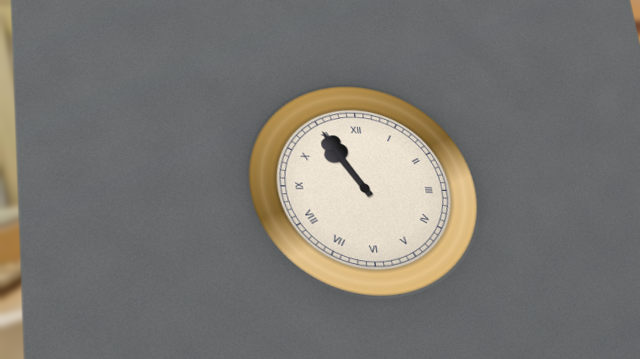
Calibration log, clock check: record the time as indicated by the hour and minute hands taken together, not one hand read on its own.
10:55
